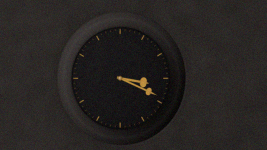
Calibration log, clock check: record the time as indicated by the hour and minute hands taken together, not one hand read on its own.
3:19
